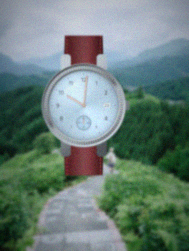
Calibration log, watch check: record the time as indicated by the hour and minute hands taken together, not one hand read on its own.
10:01
